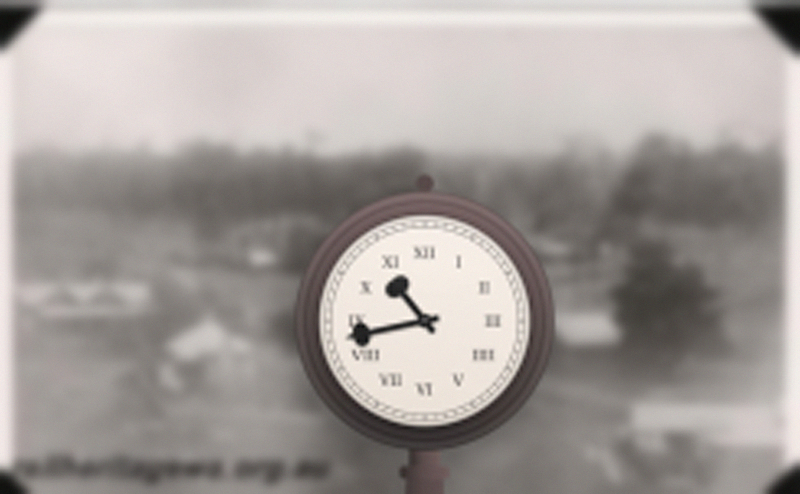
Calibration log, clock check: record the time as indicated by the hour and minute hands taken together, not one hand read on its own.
10:43
